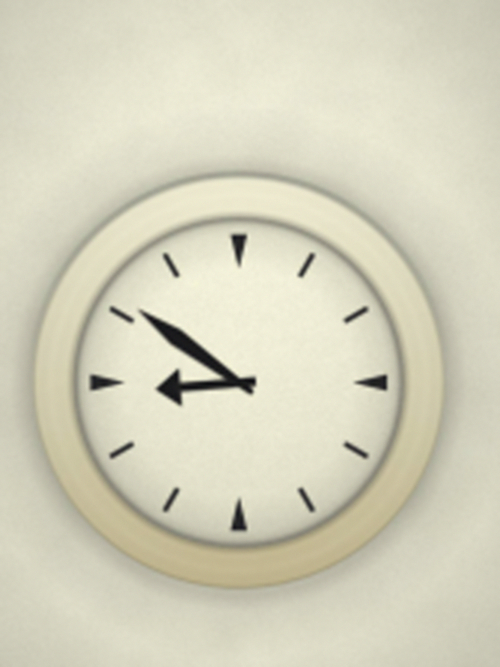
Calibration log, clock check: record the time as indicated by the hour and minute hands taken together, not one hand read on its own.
8:51
